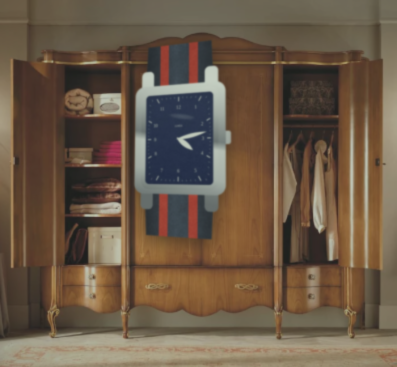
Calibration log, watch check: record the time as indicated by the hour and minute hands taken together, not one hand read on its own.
4:13
